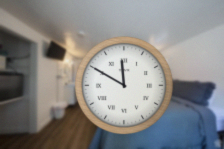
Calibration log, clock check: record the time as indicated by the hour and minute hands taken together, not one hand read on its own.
11:50
